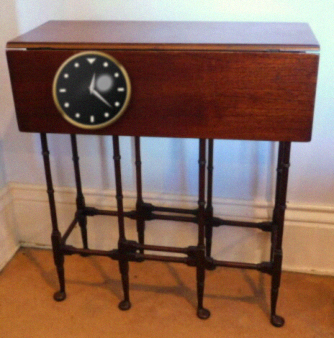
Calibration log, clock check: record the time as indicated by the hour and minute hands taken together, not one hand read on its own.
12:22
